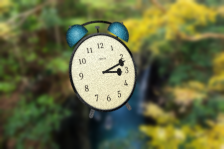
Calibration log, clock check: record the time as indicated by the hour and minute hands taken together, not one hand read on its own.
3:12
